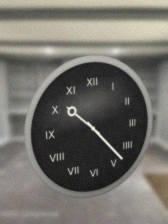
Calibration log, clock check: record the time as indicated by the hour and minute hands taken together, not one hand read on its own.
10:23
